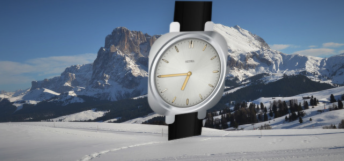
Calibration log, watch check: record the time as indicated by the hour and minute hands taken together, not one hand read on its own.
6:45
